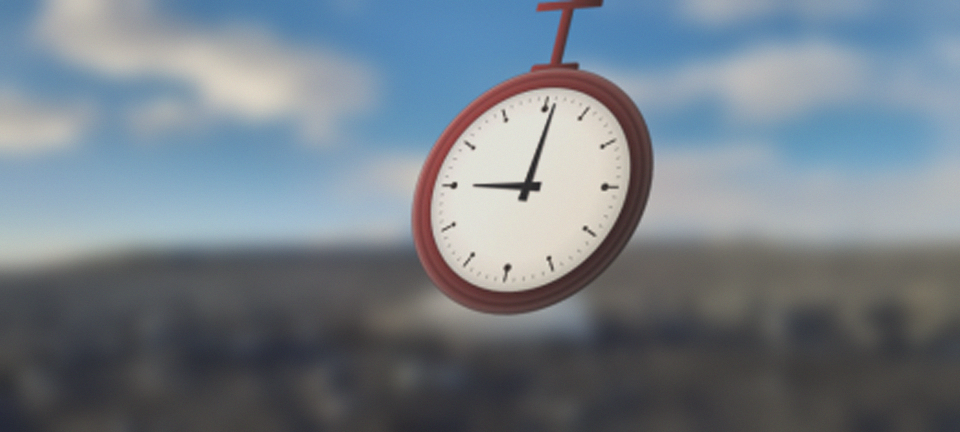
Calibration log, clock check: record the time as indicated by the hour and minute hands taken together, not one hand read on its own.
9:01
